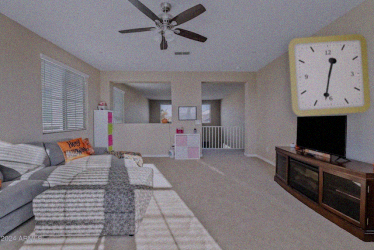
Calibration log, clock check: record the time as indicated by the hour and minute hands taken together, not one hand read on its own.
12:32
